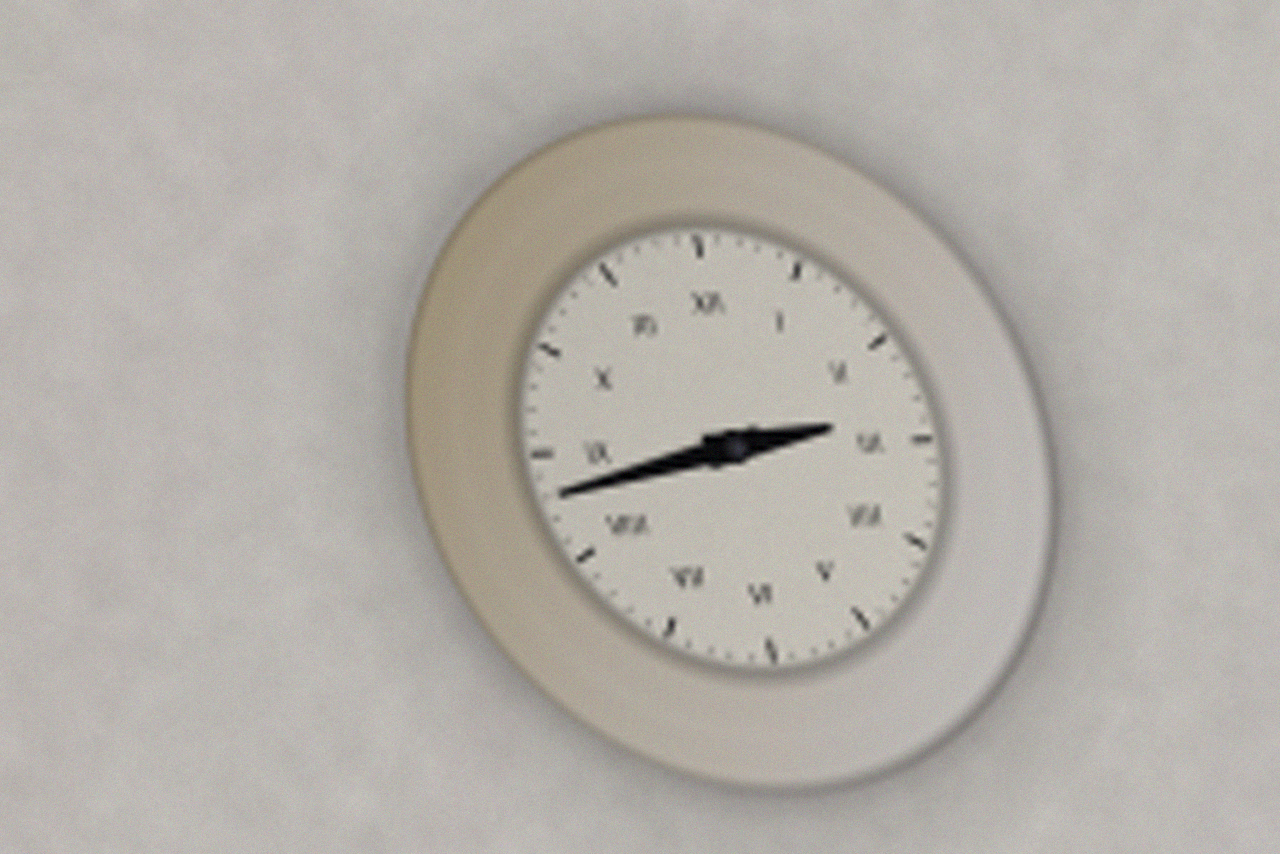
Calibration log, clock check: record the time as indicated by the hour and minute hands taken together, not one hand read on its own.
2:43
